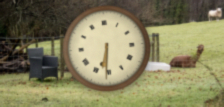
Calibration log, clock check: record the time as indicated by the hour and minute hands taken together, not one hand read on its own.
6:31
